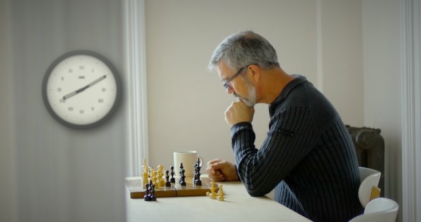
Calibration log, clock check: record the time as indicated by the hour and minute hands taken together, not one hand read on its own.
8:10
